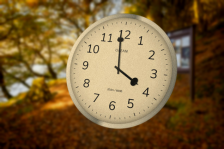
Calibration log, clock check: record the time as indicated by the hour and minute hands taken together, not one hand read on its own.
3:59
